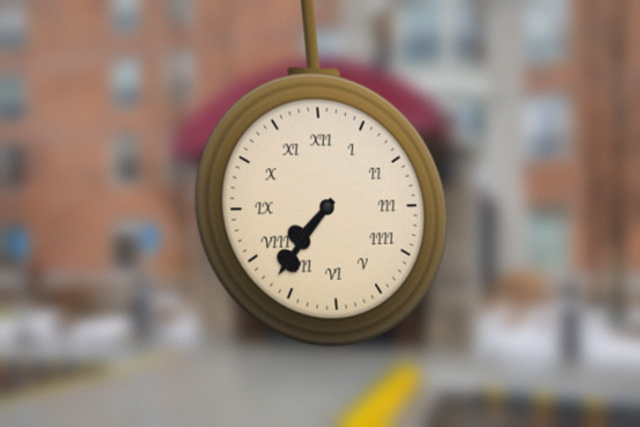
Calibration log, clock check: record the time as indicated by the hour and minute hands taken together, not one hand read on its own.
7:37
